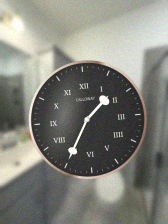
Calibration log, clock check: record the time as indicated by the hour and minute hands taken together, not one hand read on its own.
1:35
